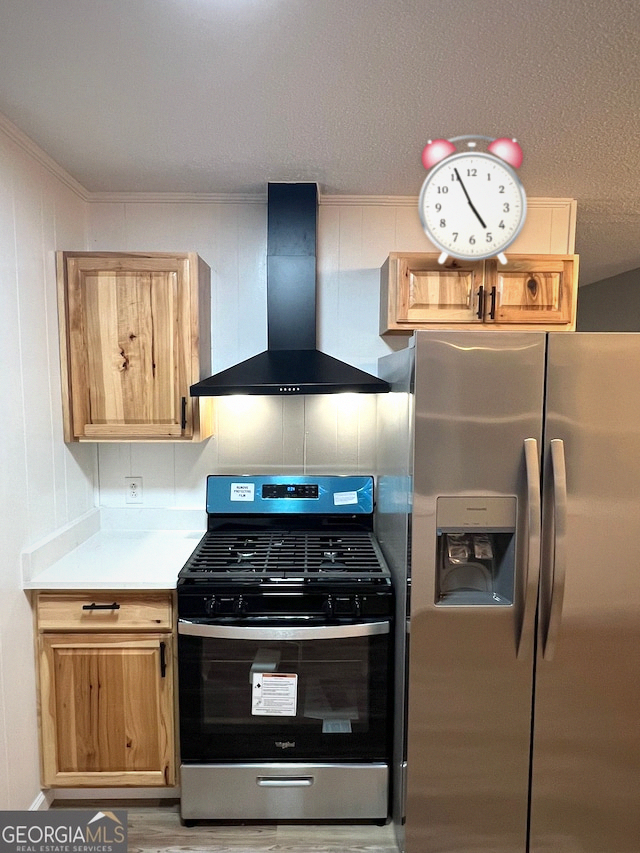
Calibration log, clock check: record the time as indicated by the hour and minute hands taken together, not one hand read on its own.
4:56
